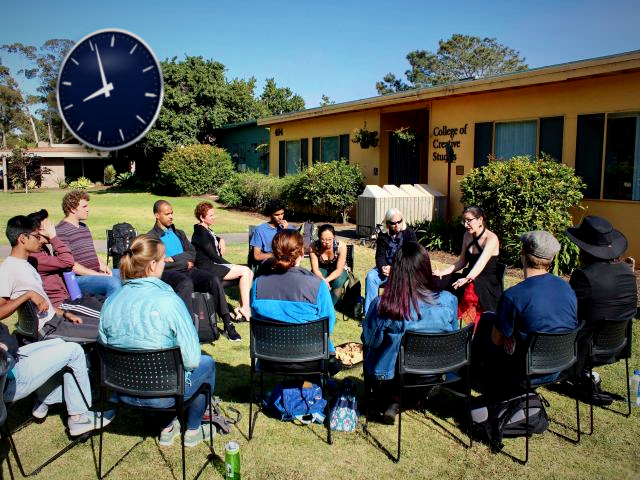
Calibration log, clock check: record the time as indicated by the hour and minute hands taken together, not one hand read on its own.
7:56
